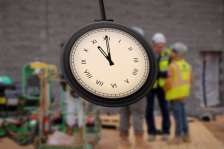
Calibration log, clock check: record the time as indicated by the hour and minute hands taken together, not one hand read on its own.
11:00
